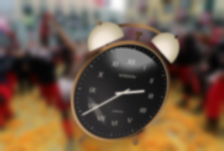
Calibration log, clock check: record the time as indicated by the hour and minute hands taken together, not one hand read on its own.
2:39
